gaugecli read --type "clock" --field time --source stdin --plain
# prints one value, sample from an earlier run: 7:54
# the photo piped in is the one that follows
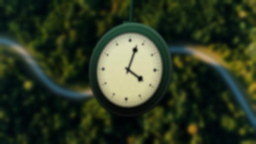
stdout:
4:03
